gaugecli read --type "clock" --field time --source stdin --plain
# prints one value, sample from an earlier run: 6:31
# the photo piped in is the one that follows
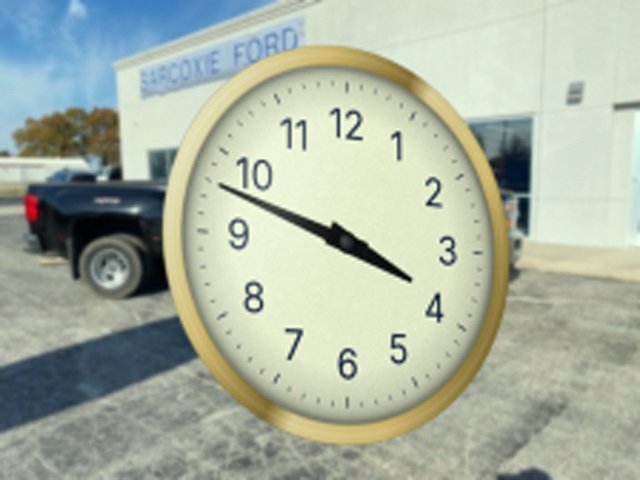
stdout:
3:48
